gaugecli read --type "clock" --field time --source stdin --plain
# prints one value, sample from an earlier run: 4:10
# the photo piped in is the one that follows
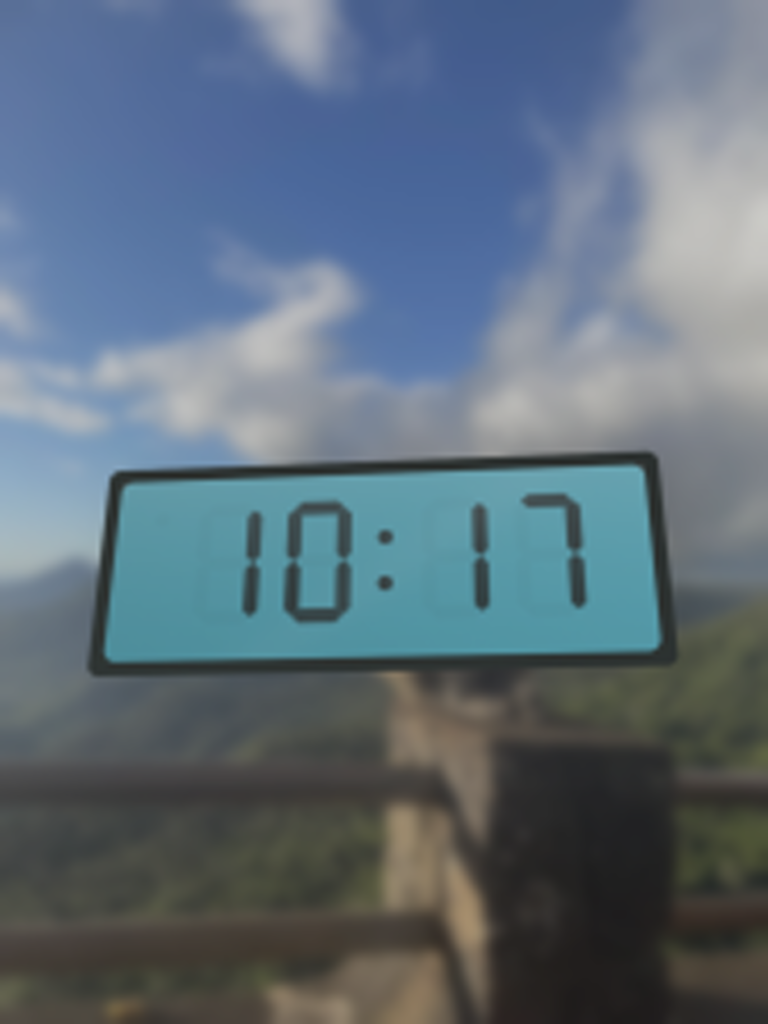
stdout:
10:17
